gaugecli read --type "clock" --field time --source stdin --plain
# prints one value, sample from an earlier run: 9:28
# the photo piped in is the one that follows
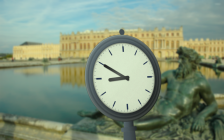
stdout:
8:50
